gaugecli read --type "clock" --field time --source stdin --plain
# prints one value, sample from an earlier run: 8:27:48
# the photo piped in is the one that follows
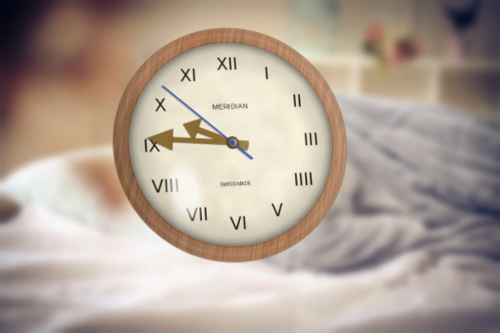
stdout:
9:45:52
